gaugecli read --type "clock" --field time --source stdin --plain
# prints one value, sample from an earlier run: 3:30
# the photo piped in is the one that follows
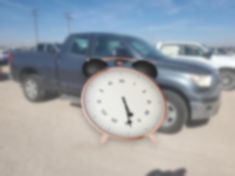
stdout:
5:29
